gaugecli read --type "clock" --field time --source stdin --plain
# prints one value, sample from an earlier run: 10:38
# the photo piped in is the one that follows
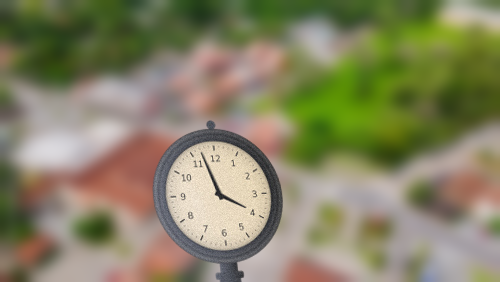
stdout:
3:57
